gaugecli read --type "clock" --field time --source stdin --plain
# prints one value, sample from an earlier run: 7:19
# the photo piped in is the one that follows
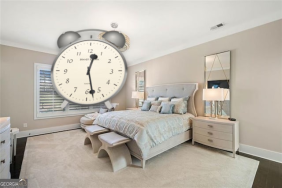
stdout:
12:28
